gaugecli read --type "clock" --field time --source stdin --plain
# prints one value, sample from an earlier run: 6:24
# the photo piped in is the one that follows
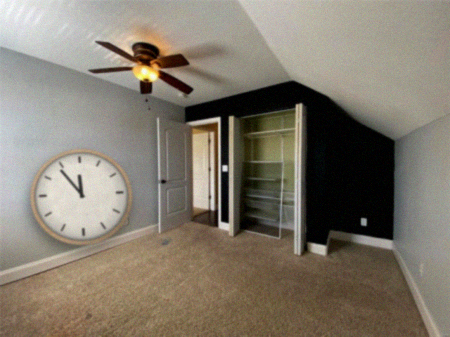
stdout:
11:54
